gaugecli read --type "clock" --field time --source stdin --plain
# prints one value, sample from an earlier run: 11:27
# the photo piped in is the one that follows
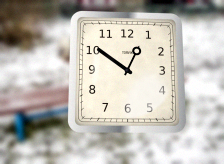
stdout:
12:51
